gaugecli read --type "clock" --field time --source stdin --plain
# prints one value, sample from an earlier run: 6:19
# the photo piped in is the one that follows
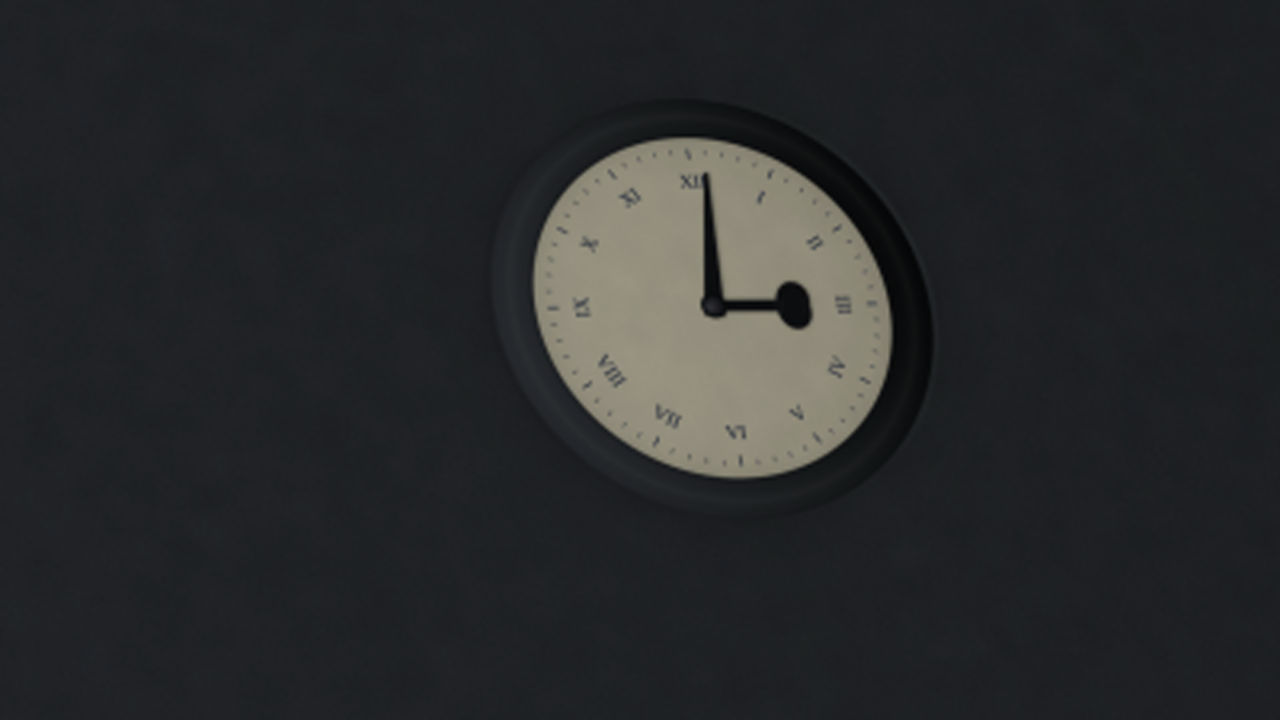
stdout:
3:01
